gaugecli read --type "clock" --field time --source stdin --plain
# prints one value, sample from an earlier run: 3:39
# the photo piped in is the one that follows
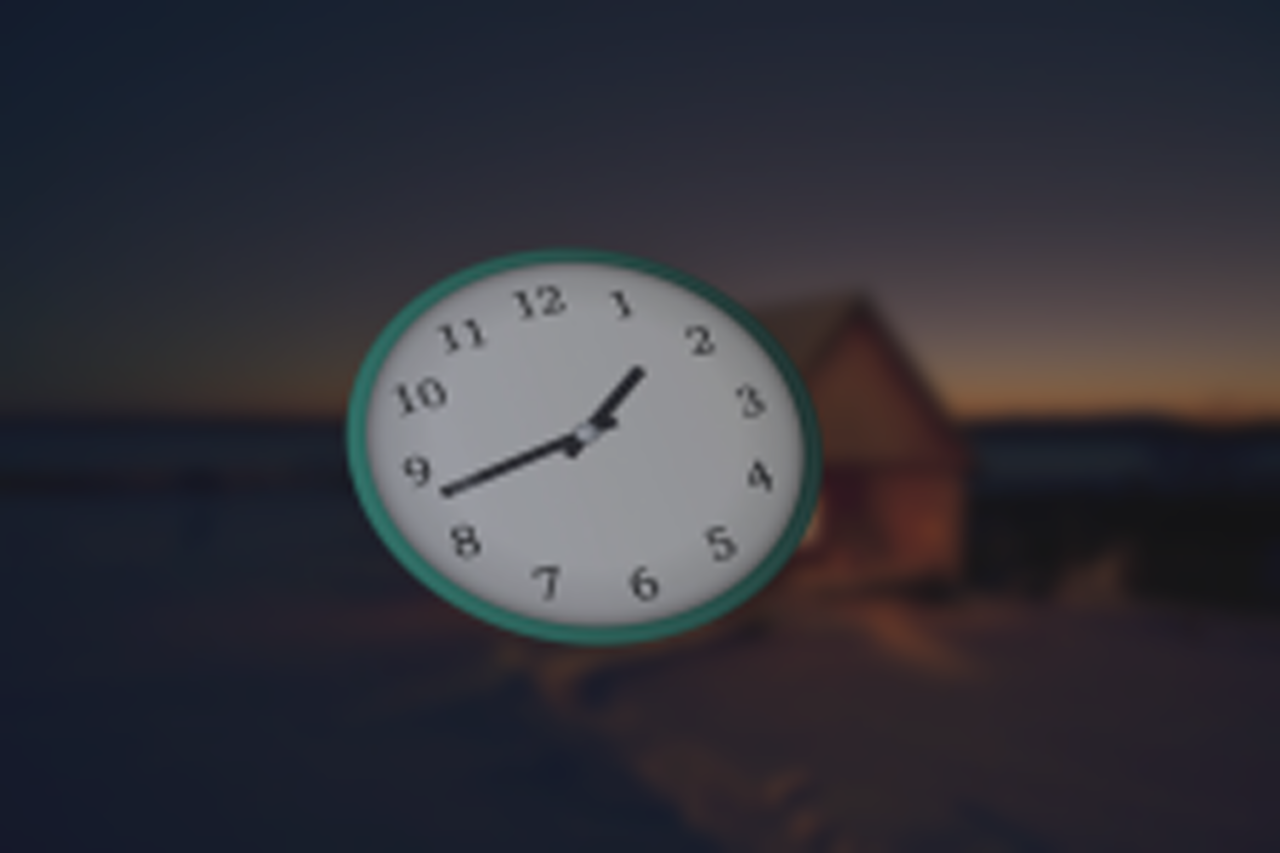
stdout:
1:43
